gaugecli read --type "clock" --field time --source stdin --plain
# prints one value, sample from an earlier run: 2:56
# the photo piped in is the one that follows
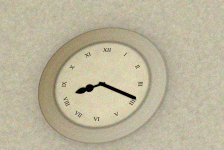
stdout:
8:19
